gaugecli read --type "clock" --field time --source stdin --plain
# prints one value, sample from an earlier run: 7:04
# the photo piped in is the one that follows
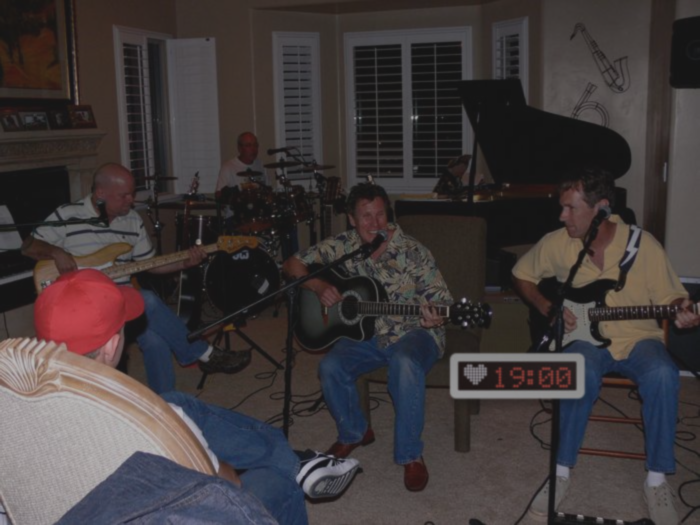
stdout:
19:00
